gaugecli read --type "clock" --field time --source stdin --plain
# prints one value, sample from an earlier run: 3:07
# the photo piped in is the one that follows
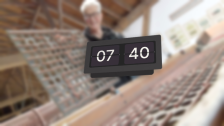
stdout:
7:40
